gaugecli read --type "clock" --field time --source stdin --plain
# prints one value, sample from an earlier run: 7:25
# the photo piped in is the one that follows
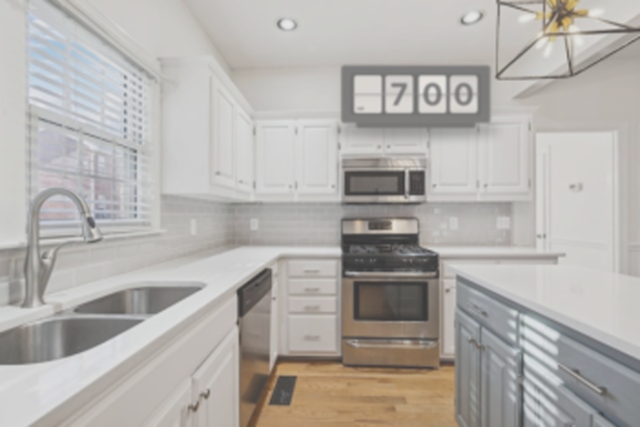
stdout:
7:00
